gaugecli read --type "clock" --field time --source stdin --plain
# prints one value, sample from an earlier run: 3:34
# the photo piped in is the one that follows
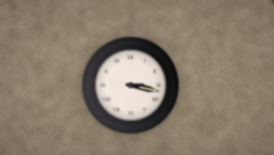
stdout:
3:17
